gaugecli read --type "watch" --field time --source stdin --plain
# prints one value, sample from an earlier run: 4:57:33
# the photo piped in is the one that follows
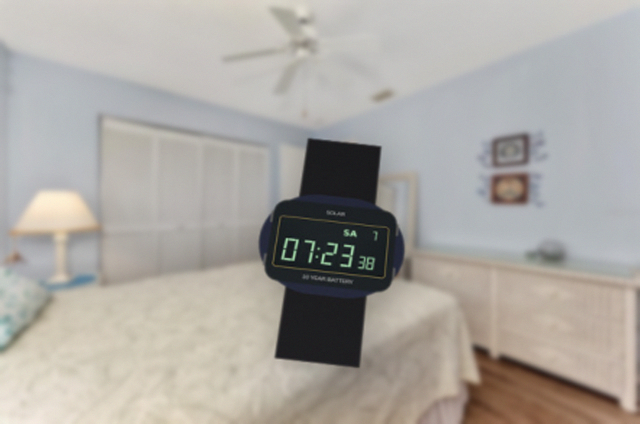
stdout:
7:23:38
